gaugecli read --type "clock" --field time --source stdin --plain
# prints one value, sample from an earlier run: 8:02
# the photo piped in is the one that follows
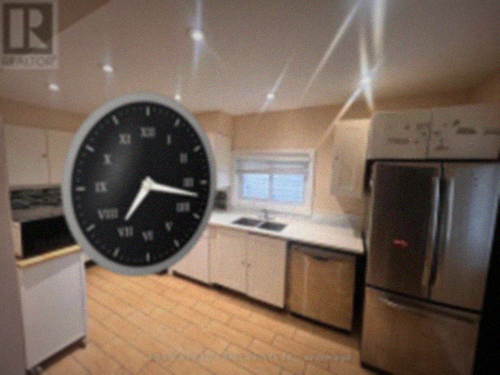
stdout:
7:17
